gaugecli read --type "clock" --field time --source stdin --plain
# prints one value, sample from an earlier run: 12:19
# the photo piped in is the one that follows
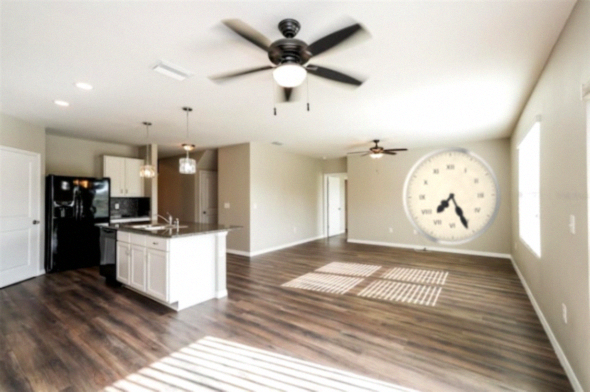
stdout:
7:26
